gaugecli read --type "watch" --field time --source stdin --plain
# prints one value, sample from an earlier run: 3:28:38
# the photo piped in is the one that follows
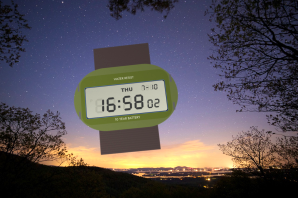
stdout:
16:58:02
